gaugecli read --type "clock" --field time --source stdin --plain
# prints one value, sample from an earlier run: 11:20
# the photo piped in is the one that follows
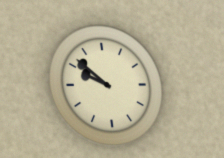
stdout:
9:52
